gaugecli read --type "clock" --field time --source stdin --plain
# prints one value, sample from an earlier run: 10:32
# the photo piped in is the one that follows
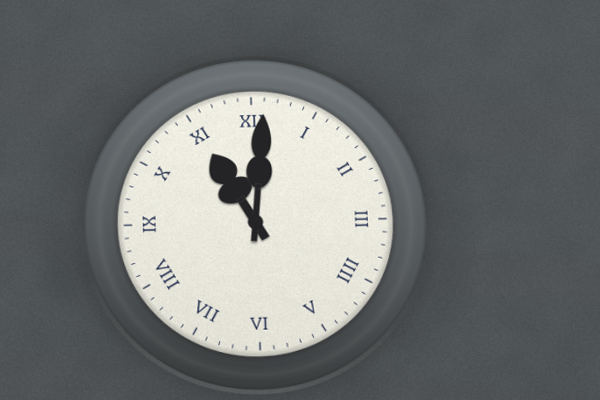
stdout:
11:01
